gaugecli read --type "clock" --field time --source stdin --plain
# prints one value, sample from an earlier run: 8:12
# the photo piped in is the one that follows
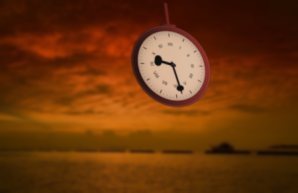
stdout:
9:28
